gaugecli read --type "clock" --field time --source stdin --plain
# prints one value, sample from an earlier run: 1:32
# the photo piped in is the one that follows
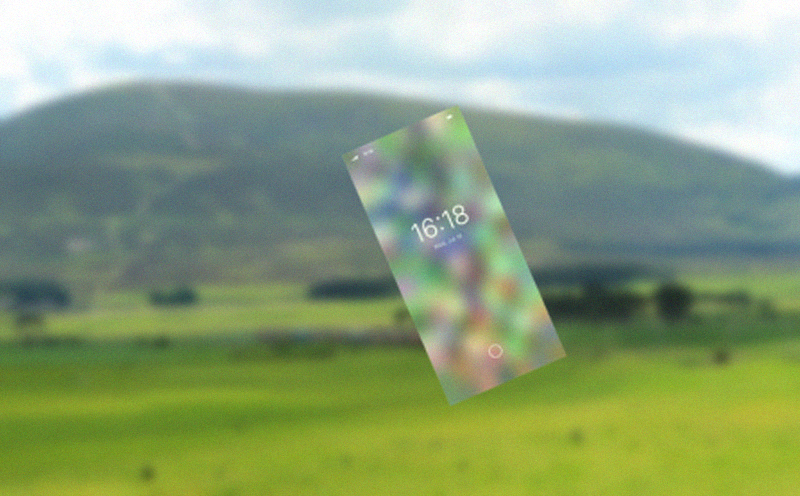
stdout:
16:18
